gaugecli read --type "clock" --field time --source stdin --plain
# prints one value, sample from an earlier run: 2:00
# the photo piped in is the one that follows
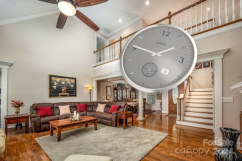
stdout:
1:46
